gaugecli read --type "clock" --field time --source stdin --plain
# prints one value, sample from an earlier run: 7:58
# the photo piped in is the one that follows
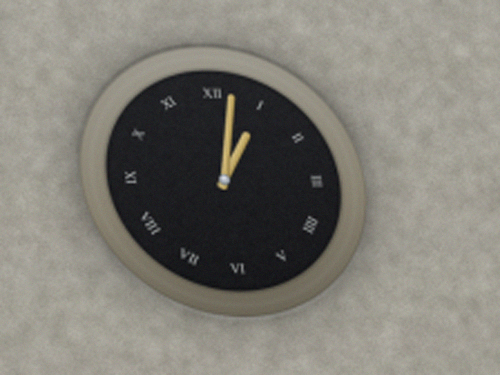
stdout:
1:02
